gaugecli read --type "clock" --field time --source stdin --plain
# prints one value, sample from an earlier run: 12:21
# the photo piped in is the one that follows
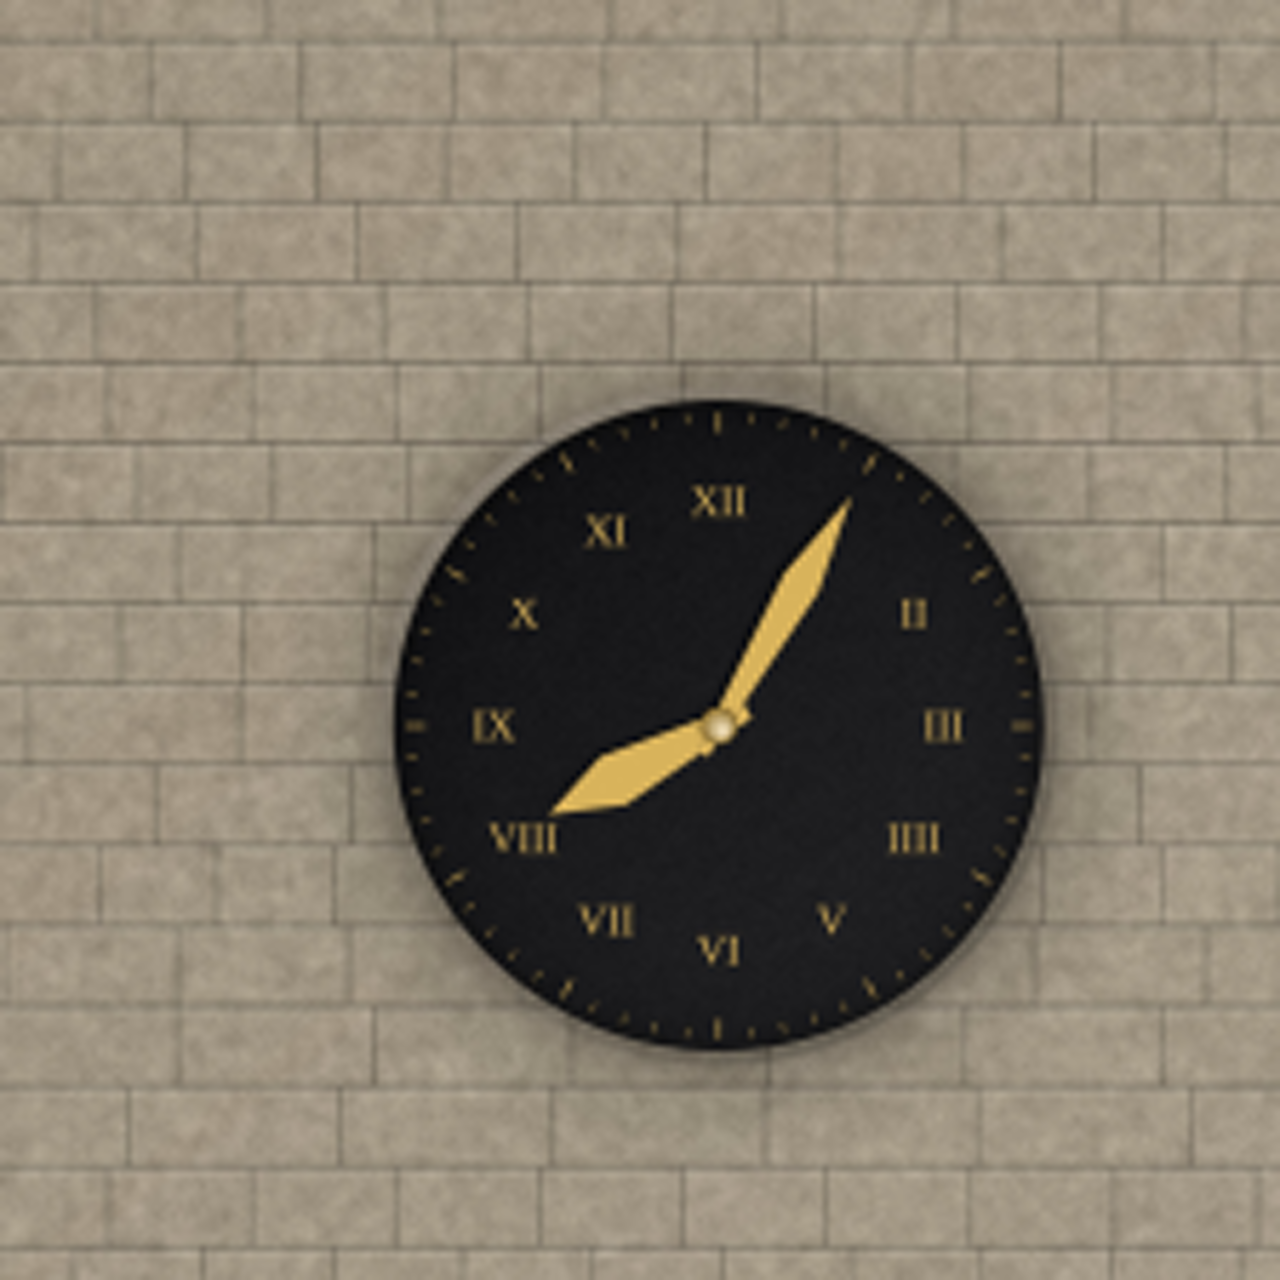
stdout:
8:05
